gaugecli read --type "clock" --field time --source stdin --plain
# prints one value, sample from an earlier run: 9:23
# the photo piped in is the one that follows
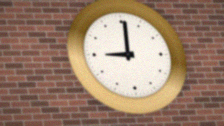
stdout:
9:01
